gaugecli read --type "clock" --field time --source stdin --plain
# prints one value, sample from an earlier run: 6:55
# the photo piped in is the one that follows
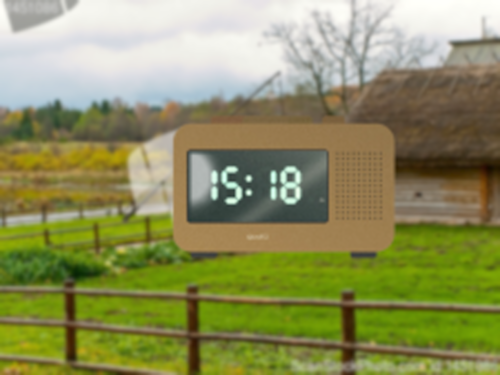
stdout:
15:18
